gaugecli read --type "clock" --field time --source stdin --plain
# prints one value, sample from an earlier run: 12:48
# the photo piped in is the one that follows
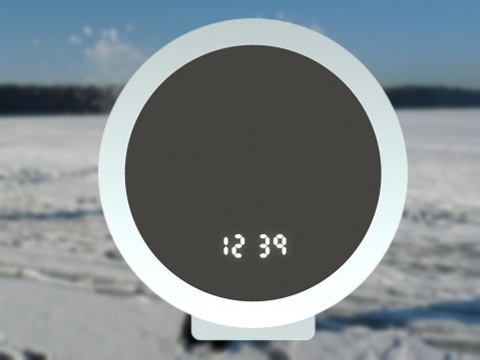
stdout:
12:39
